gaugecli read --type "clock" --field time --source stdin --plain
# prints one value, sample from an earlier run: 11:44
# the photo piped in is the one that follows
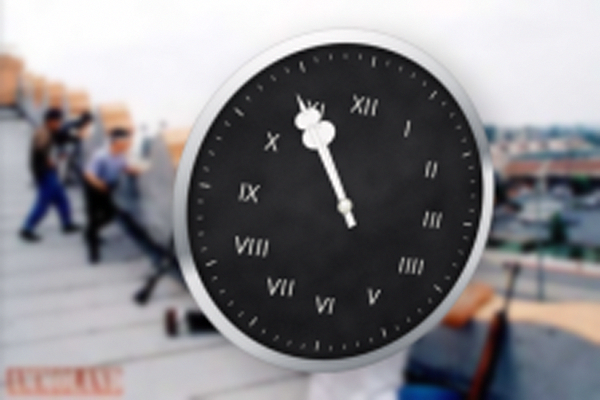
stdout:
10:54
